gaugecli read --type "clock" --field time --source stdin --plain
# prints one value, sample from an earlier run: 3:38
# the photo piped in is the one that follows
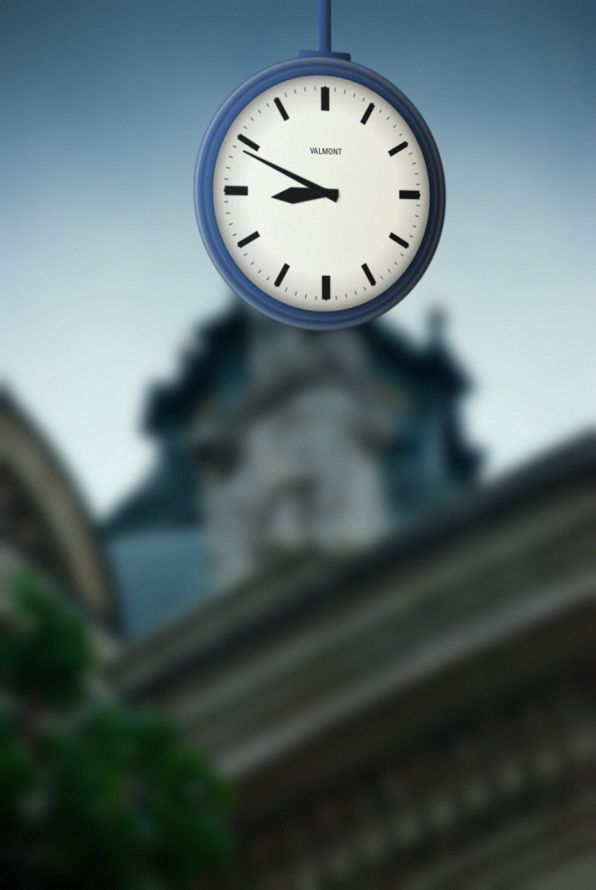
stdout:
8:49
